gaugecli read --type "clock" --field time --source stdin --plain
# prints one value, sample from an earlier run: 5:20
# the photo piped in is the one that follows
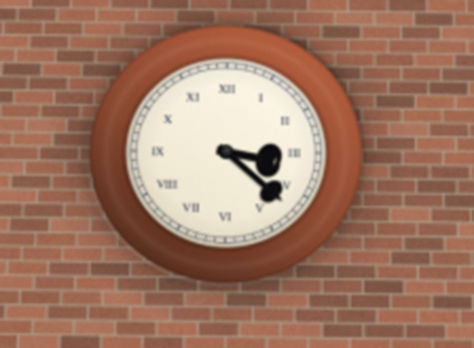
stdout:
3:22
